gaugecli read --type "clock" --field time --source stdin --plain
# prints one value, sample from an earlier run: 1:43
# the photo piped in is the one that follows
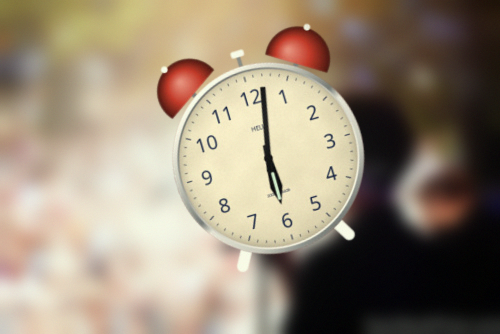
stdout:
6:02
